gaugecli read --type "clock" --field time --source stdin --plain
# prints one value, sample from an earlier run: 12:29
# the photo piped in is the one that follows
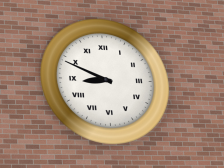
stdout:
8:49
